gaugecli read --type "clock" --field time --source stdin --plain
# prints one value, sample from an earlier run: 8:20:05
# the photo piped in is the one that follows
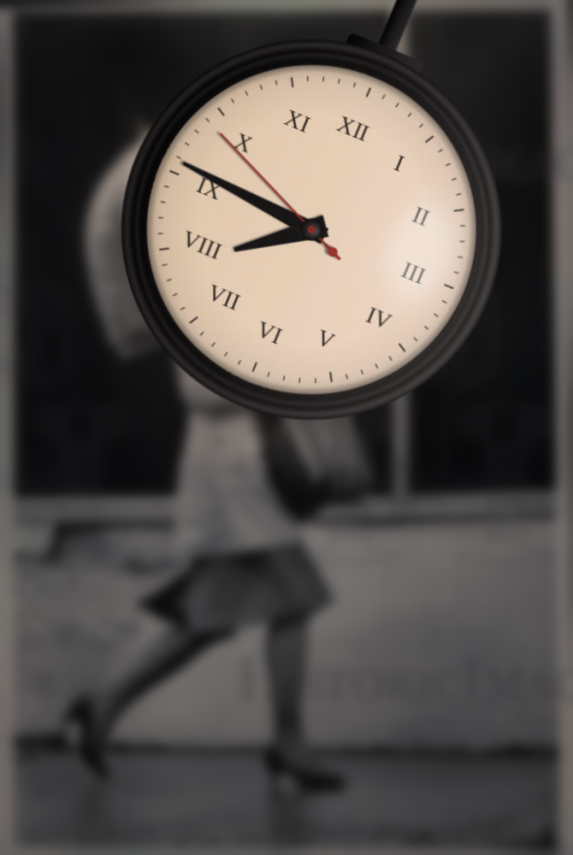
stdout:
7:45:49
